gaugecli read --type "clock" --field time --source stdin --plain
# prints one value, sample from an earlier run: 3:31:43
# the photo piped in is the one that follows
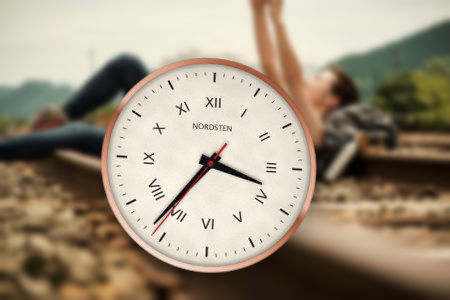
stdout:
3:36:36
